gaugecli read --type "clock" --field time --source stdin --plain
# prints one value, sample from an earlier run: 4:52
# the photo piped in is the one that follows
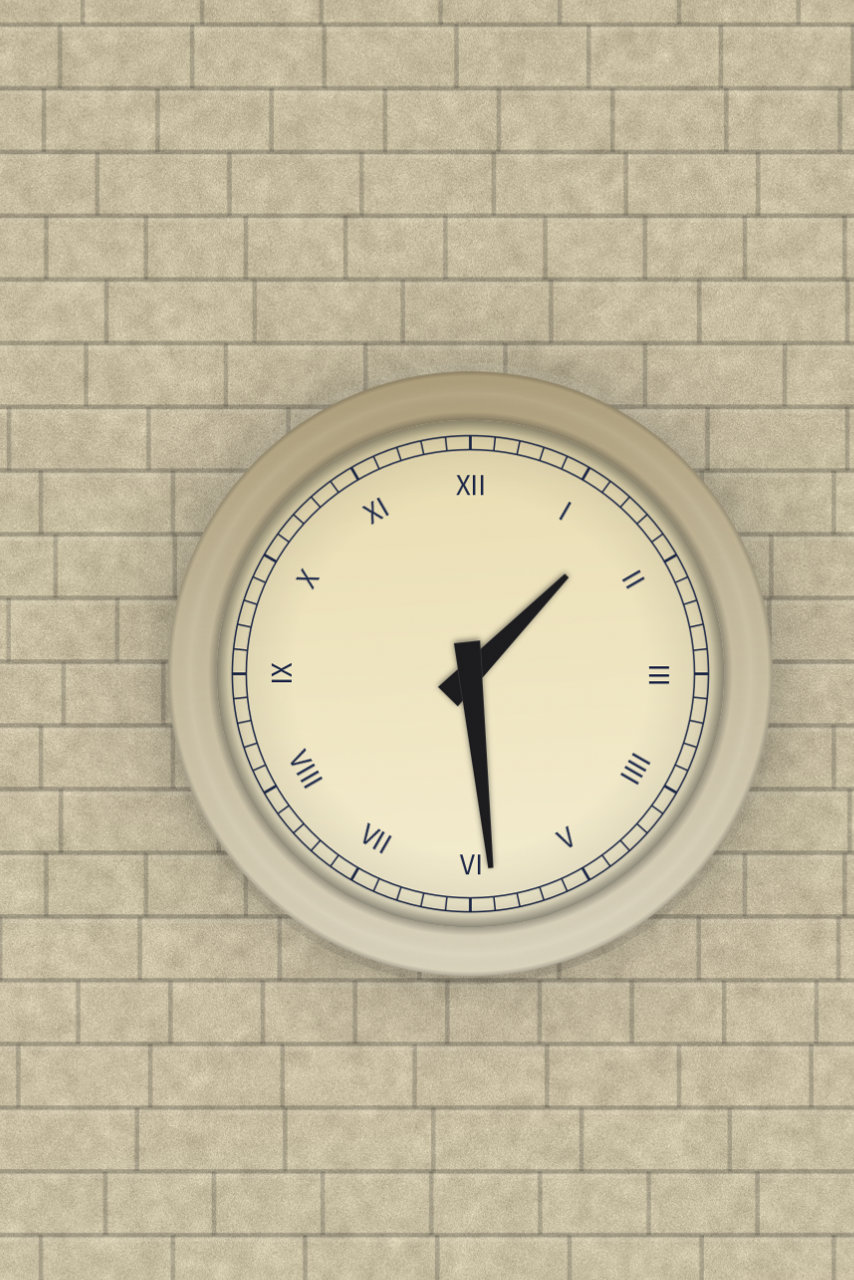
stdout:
1:29
